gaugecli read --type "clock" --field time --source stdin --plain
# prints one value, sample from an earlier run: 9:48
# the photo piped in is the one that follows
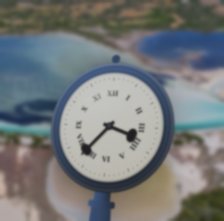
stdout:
3:37
